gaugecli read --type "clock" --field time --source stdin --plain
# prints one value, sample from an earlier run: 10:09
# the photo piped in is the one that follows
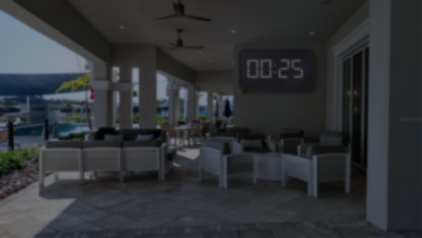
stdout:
0:25
